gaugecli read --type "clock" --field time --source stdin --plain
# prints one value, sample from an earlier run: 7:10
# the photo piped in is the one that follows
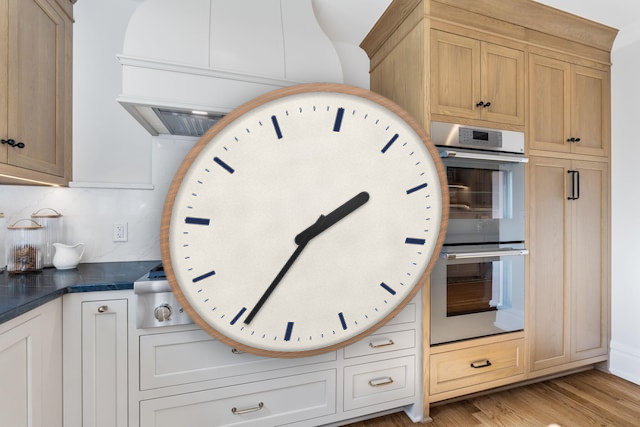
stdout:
1:34
